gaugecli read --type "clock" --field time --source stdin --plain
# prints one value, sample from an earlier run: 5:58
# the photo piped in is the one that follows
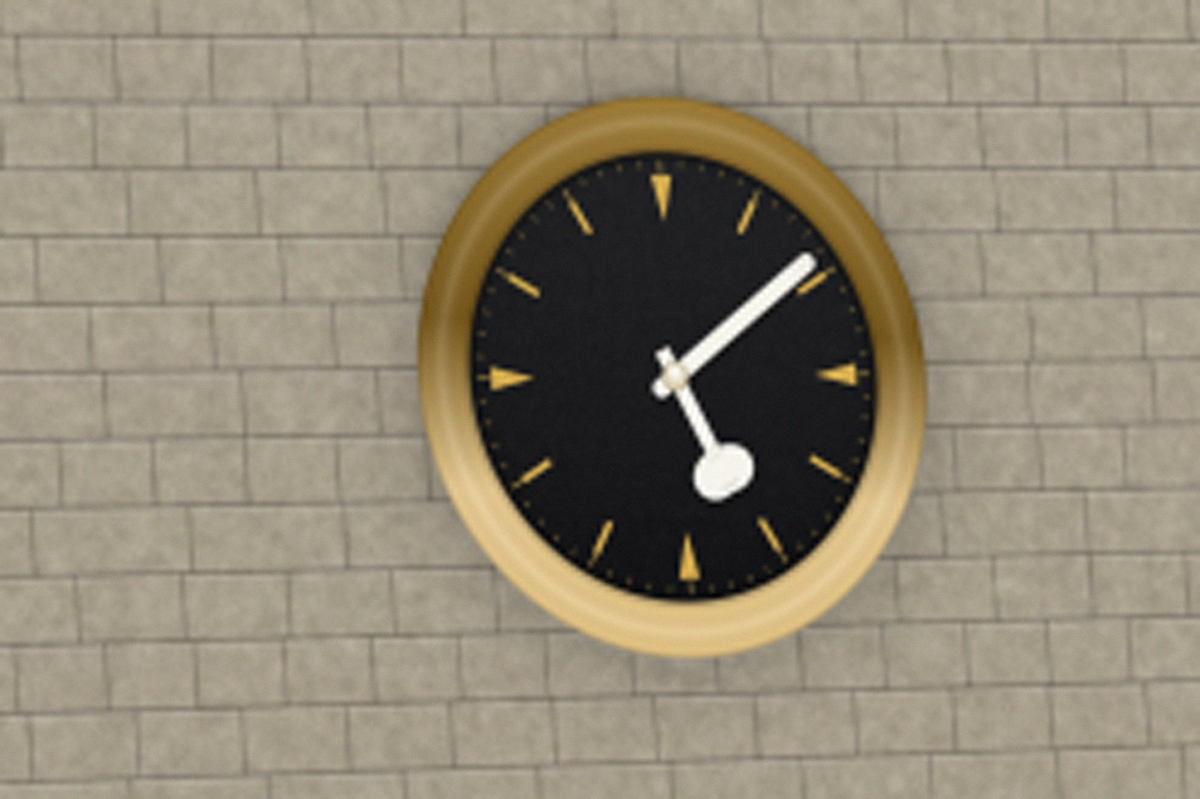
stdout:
5:09
